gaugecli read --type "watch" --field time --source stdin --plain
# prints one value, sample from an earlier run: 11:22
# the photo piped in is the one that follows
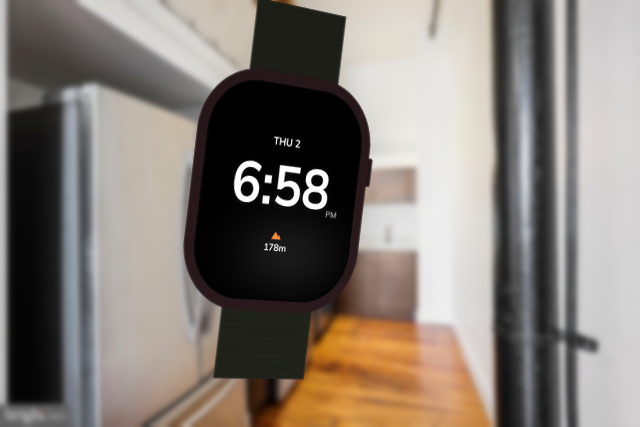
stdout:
6:58
